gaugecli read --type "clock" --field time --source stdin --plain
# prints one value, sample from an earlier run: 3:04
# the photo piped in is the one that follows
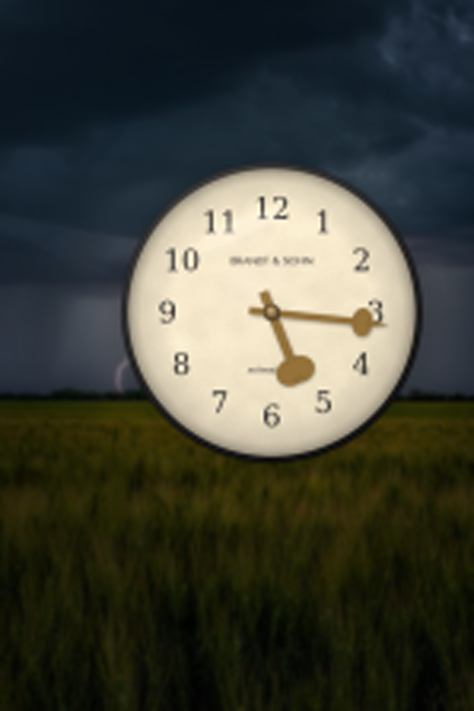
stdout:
5:16
